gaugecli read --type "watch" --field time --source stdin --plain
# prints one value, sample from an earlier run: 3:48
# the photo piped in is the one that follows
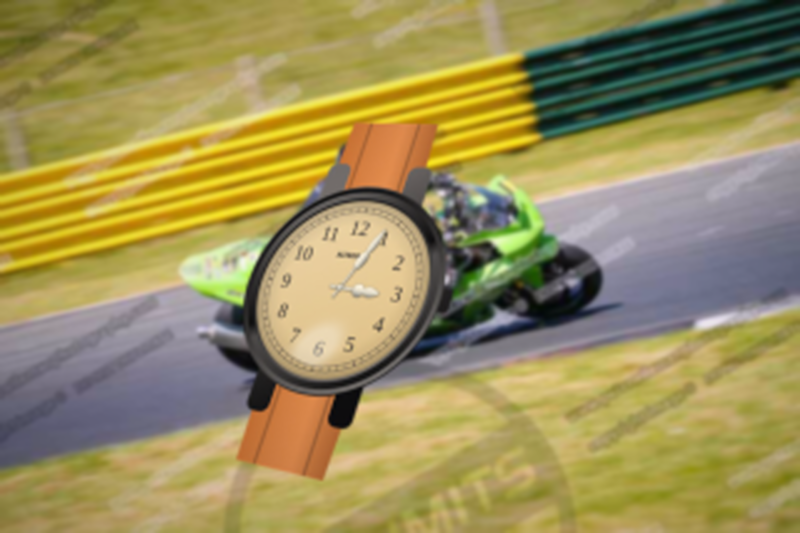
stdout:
3:04
